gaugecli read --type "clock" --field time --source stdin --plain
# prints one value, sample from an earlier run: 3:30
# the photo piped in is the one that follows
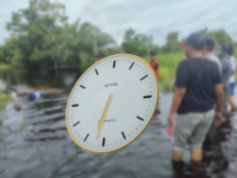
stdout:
6:32
